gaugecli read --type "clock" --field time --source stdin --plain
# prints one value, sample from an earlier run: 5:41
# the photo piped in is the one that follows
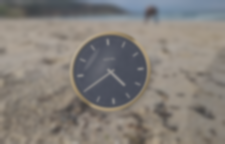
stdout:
4:40
